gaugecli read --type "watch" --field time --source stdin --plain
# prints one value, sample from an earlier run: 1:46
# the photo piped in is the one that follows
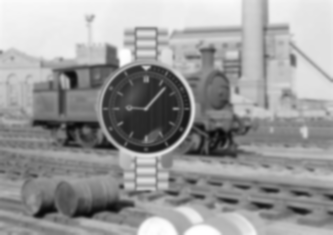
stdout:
9:07
